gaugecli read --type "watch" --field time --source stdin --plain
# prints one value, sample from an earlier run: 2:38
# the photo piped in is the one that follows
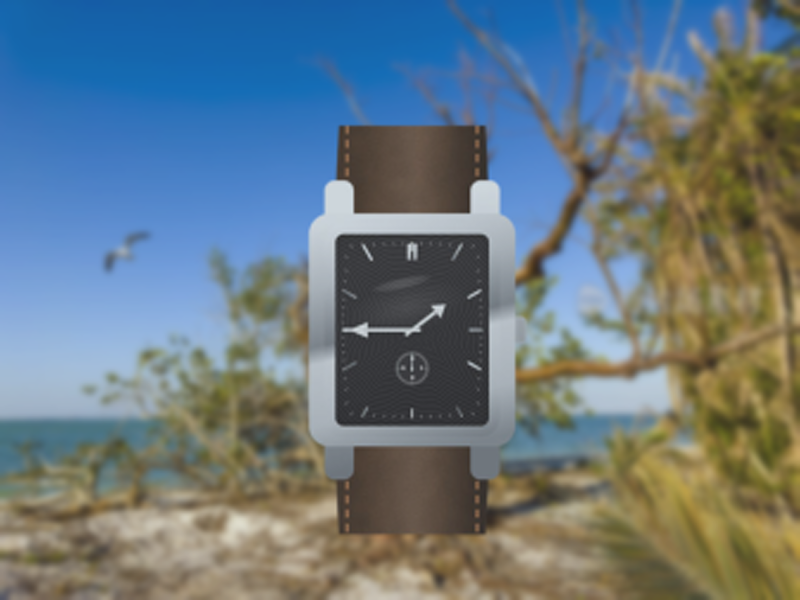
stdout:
1:45
